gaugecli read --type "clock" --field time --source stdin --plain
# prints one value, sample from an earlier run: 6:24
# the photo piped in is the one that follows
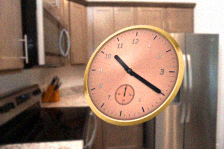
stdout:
10:20
